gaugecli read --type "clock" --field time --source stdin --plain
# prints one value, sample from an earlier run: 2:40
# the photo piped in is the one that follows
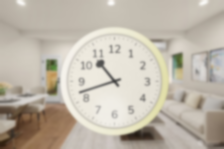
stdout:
10:42
